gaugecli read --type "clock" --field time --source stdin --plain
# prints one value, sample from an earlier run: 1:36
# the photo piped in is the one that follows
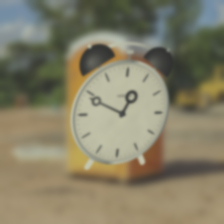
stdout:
12:49
